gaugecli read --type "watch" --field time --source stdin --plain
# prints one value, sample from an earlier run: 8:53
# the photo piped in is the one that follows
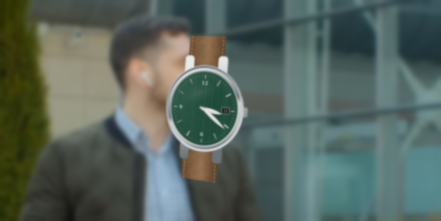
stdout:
3:21
